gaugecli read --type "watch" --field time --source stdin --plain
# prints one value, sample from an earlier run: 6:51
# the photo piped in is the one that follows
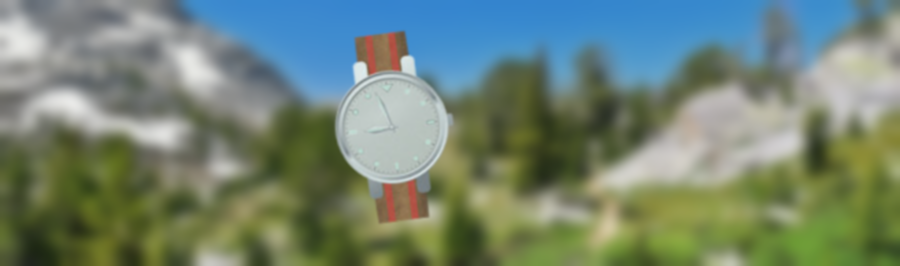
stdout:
8:57
